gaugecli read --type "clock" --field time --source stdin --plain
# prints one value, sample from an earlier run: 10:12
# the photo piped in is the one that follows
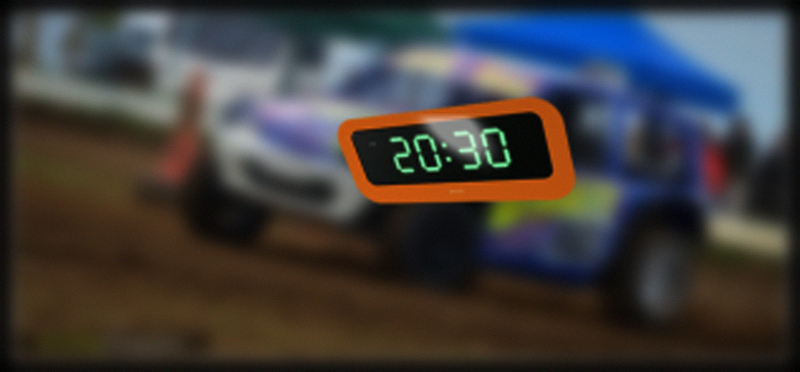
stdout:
20:30
